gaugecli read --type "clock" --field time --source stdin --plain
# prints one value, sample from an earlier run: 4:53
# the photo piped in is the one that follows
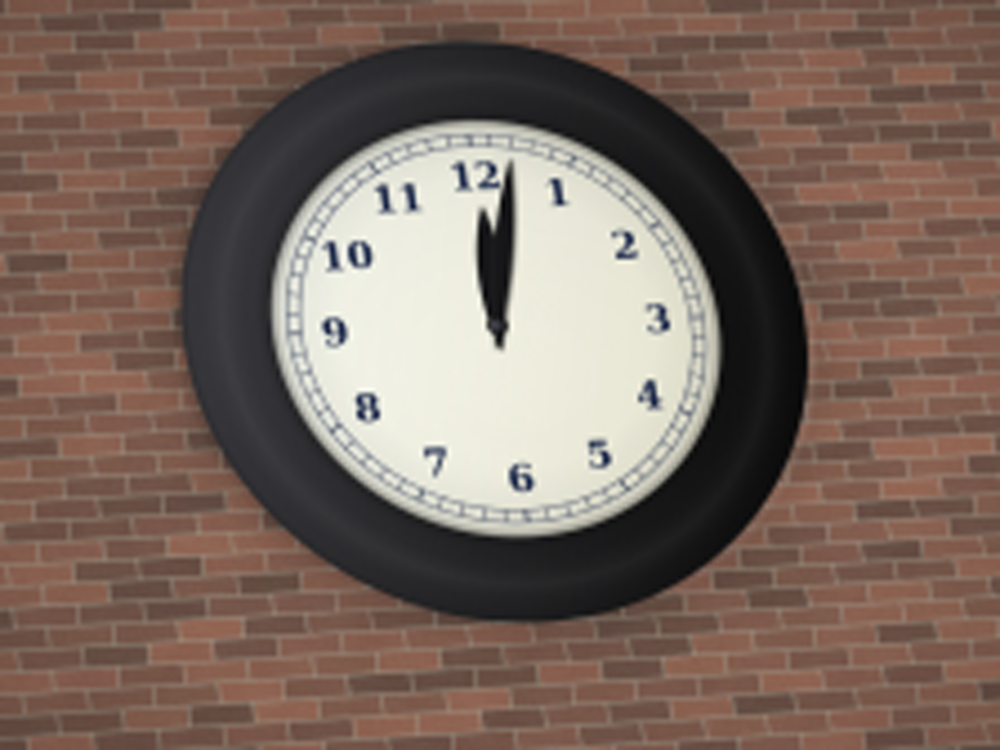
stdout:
12:02
